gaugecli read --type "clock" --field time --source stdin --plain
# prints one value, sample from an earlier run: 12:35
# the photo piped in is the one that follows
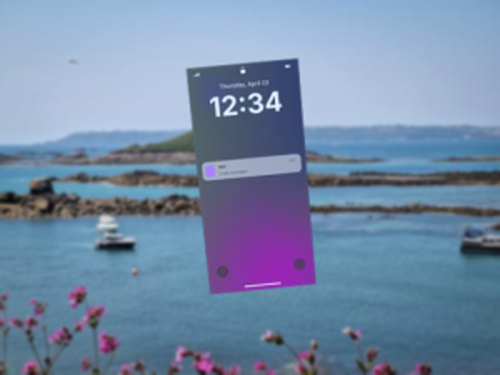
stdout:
12:34
